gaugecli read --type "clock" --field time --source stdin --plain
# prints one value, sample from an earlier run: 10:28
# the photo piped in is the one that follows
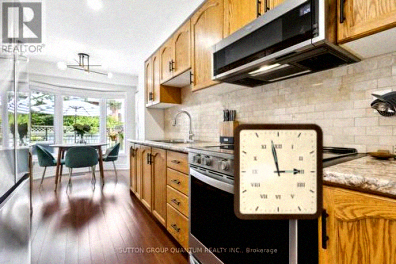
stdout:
2:58
